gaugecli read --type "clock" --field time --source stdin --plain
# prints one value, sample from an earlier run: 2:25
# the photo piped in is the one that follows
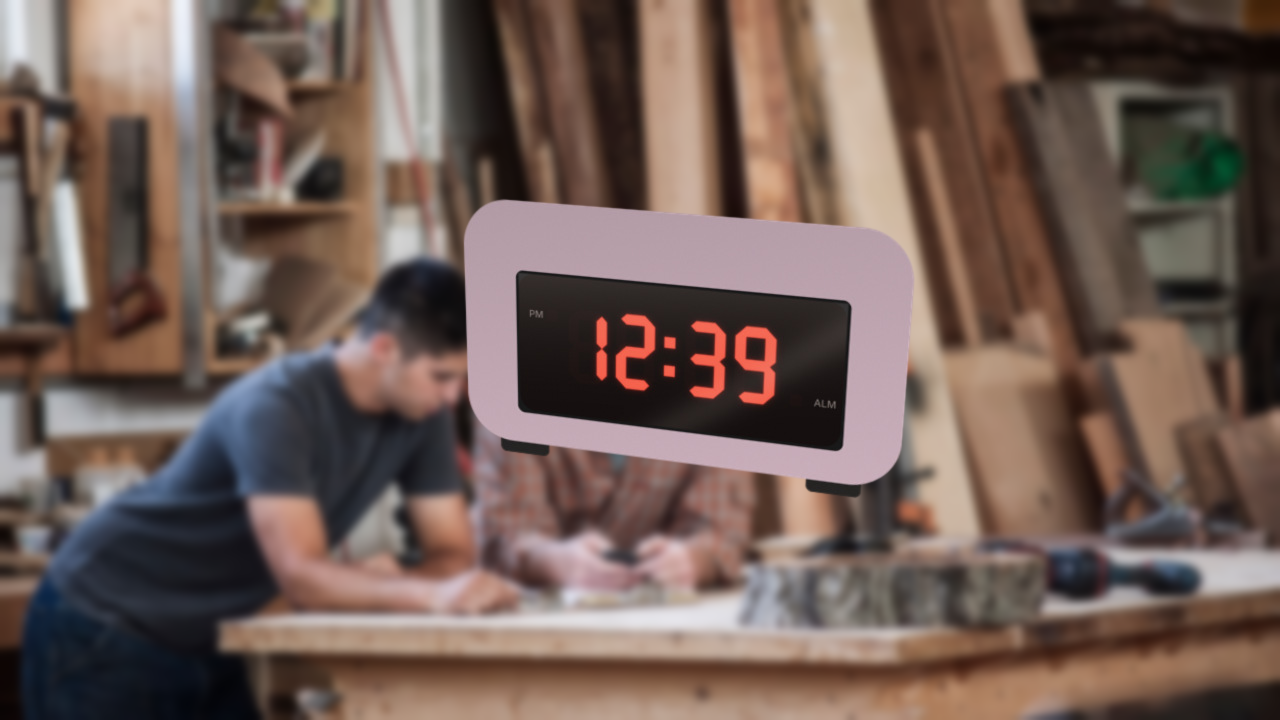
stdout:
12:39
